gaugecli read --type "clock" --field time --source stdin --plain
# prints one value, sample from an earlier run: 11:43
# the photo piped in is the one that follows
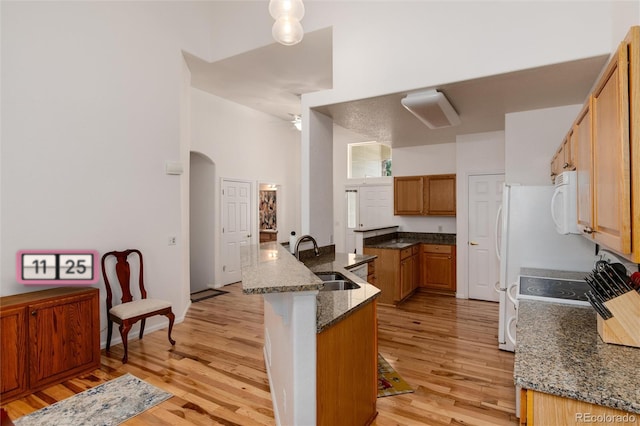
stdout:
11:25
